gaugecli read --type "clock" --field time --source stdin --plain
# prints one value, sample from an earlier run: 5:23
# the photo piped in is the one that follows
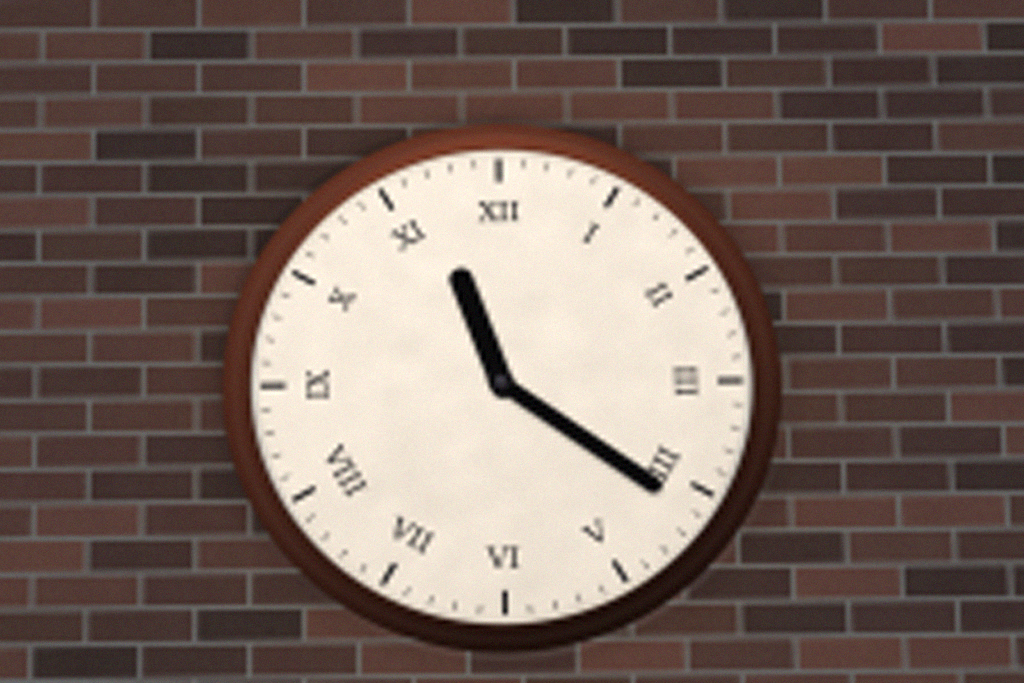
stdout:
11:21
